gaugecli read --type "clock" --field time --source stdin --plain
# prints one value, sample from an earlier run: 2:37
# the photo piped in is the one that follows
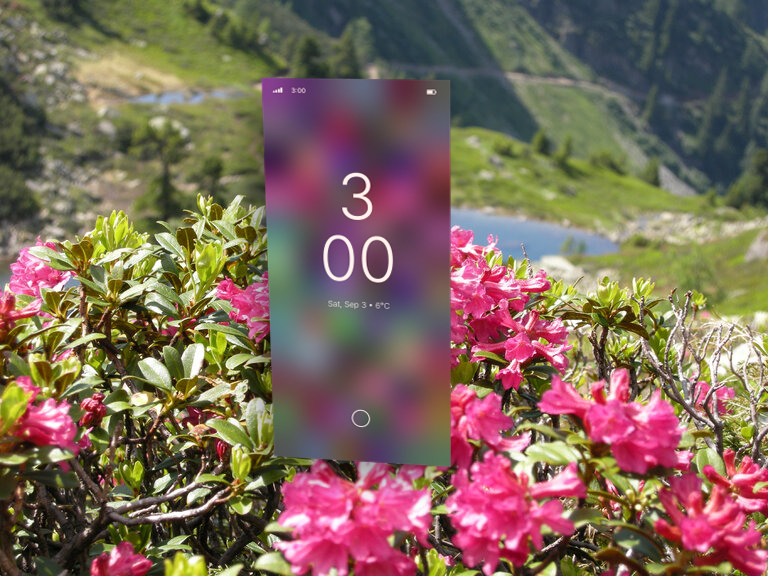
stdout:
3:00
